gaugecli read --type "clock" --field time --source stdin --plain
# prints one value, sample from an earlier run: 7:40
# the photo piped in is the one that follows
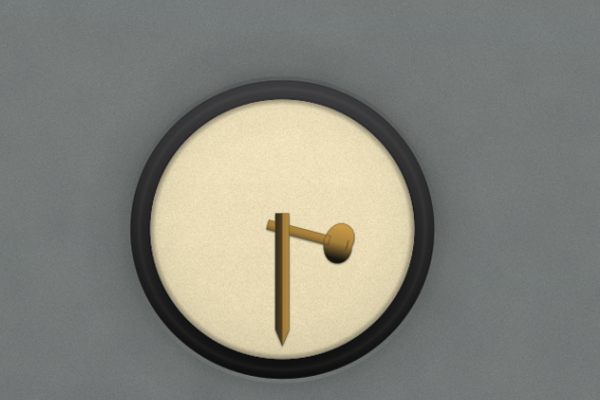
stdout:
3:30
